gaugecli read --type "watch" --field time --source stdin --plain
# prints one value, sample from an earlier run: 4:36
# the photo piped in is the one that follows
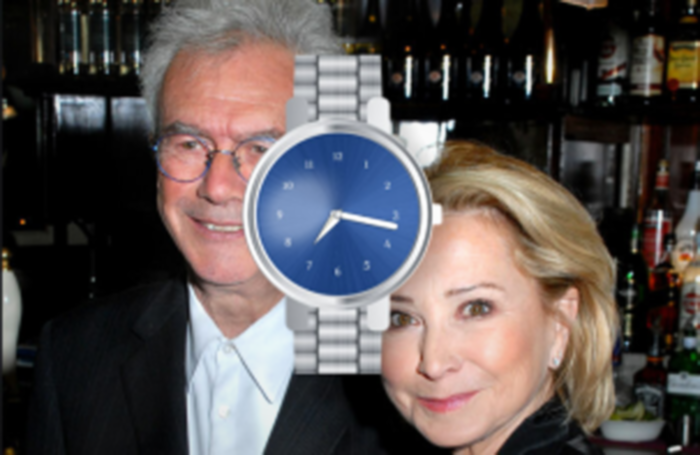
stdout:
7:17
